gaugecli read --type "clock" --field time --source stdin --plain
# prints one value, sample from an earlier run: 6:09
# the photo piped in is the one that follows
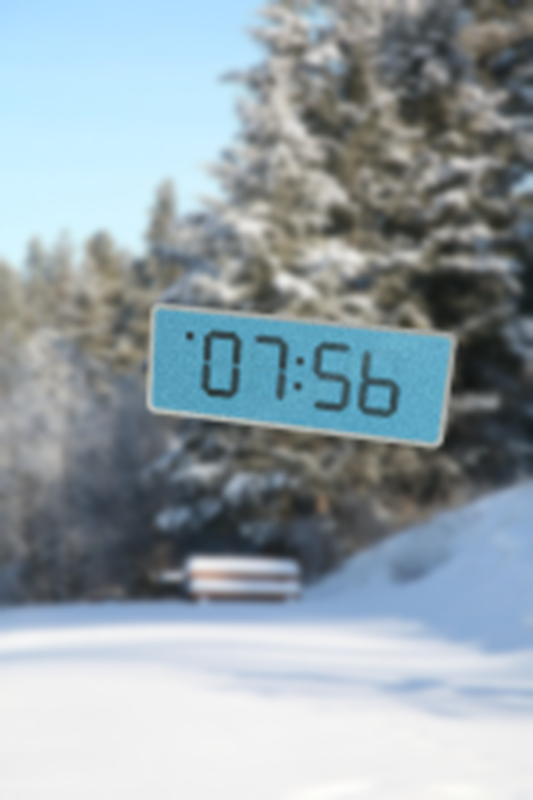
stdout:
7:56
